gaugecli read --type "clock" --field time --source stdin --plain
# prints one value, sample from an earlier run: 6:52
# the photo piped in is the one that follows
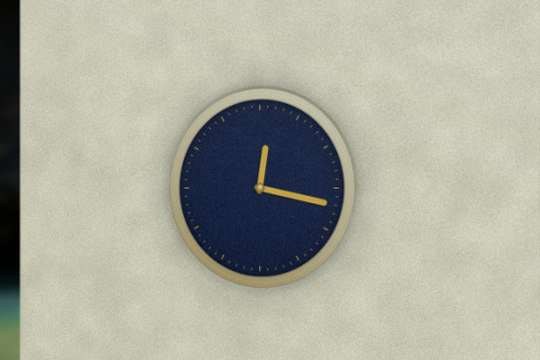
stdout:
12:17
